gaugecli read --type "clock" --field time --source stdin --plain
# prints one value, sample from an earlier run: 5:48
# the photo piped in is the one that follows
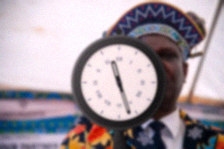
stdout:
11:27
